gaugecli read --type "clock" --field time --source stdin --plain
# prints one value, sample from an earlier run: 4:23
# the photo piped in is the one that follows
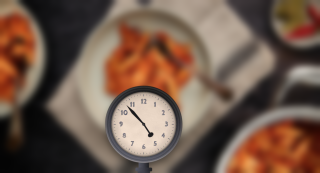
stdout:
4:53
